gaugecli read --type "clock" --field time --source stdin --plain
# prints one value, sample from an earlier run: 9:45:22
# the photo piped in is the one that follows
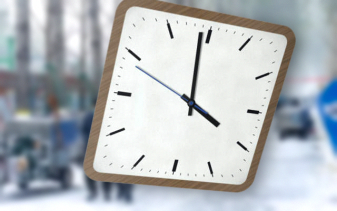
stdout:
3:58:49
